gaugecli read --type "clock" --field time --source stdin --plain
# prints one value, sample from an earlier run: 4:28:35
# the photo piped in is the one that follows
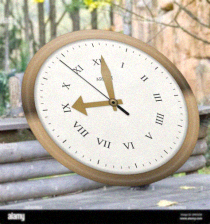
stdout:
9:00:54
